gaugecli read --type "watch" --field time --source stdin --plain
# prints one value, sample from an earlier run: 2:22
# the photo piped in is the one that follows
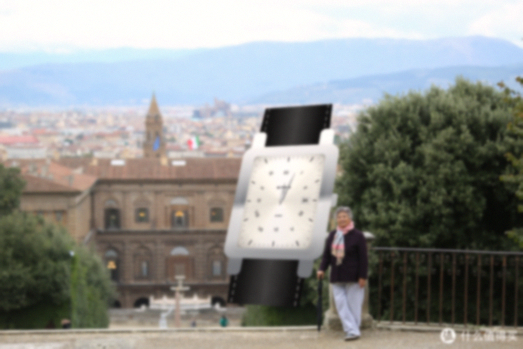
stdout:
12:03
